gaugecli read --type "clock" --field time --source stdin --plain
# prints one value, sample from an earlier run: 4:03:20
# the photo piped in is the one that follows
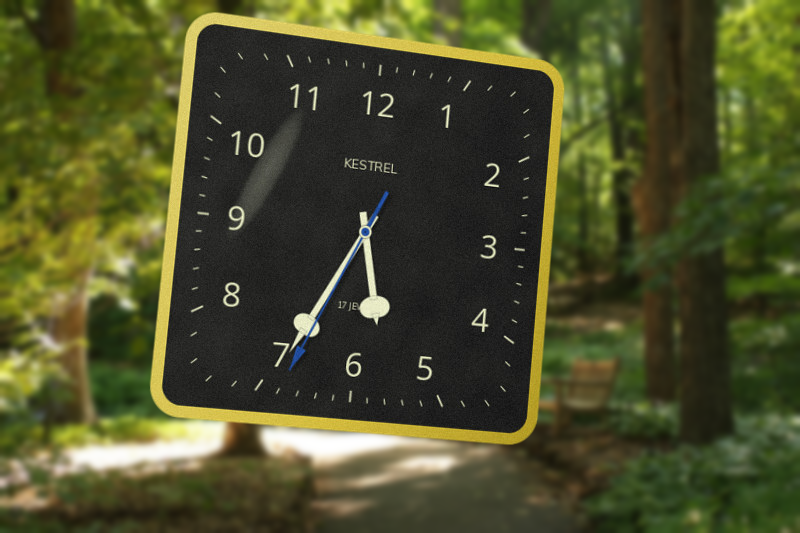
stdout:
5:34:34
